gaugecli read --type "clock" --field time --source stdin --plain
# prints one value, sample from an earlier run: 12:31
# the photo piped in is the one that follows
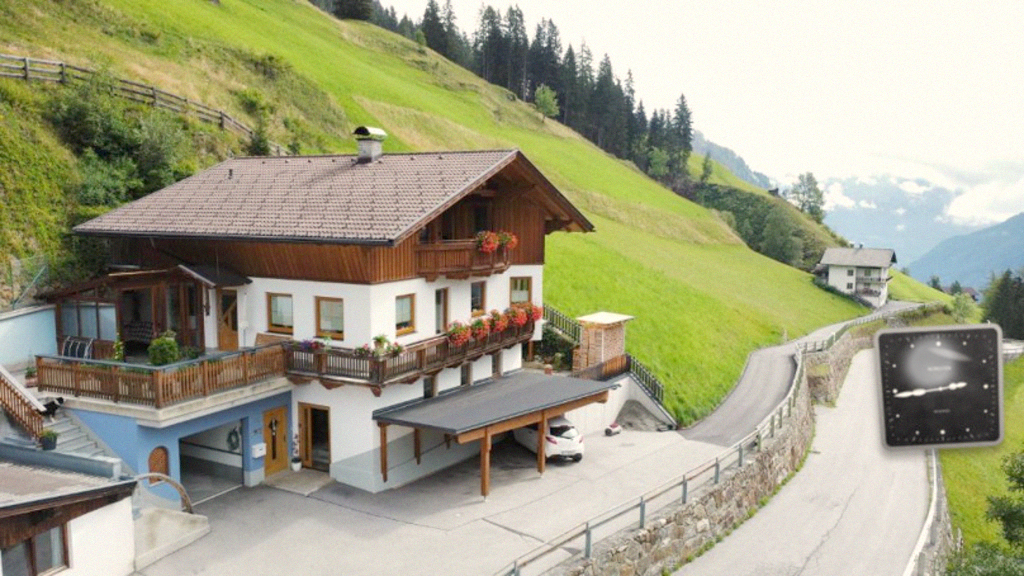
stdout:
2:44
